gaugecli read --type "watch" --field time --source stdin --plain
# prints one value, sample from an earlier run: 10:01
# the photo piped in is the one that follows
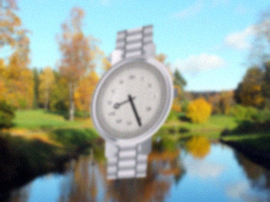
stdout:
8:26
